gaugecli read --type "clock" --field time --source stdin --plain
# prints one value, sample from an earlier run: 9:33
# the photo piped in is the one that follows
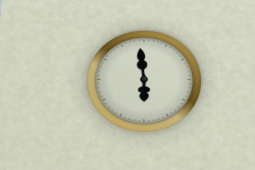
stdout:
5:59
